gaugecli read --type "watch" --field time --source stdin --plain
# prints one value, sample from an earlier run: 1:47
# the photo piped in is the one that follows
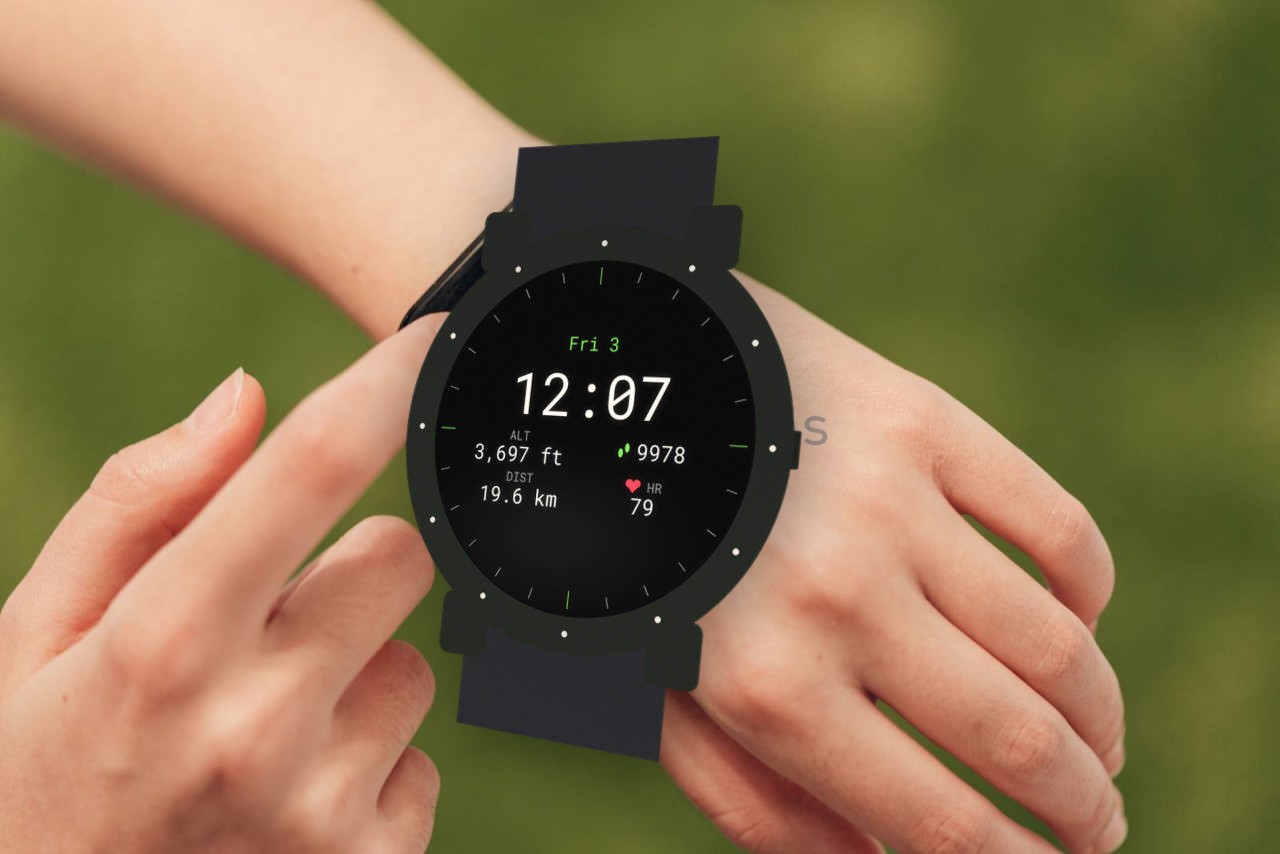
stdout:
12:07
